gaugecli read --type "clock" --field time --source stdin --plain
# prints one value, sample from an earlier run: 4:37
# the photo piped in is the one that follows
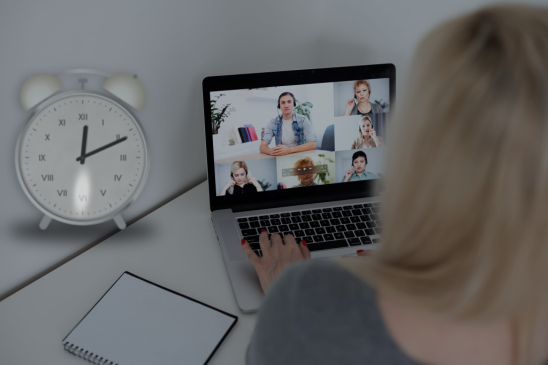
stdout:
12:11
